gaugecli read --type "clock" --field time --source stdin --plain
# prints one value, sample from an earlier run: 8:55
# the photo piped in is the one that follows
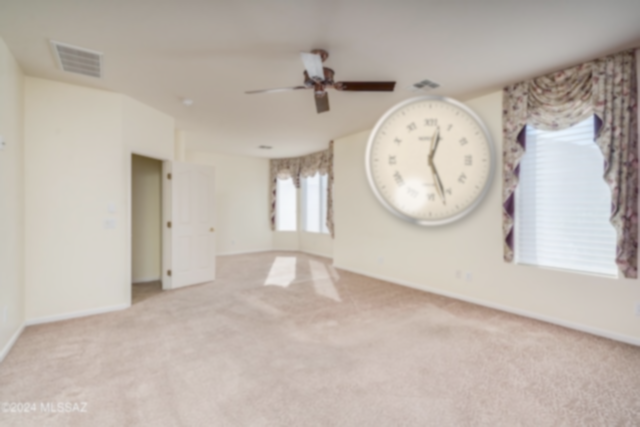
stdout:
12:27
